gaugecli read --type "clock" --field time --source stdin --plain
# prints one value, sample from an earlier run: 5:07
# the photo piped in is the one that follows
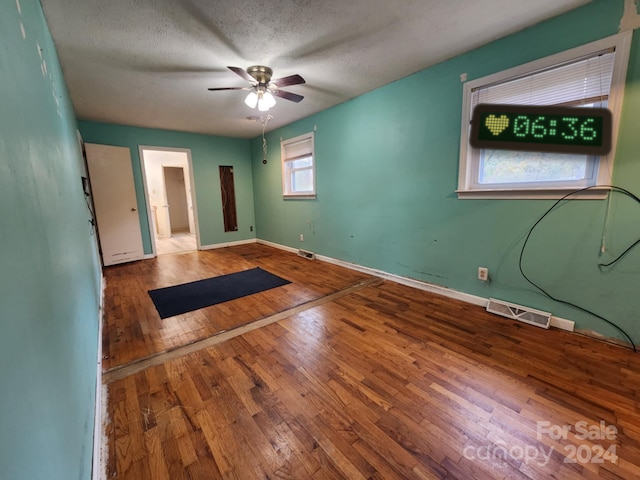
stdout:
6:36
